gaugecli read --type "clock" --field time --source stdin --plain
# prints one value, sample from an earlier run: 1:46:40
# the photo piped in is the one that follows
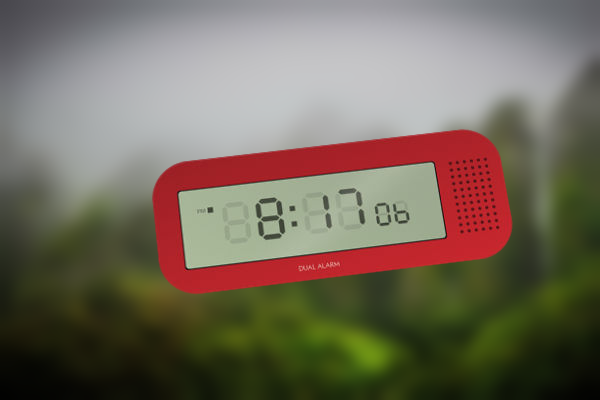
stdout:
8:17:06
